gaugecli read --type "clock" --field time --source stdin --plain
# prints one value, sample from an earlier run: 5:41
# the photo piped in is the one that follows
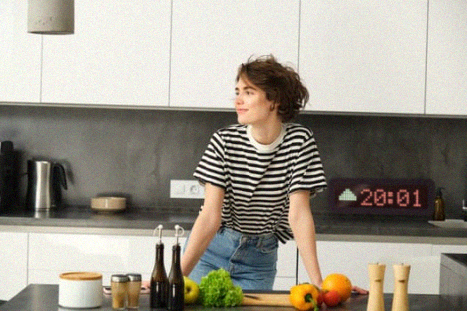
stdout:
20:01
